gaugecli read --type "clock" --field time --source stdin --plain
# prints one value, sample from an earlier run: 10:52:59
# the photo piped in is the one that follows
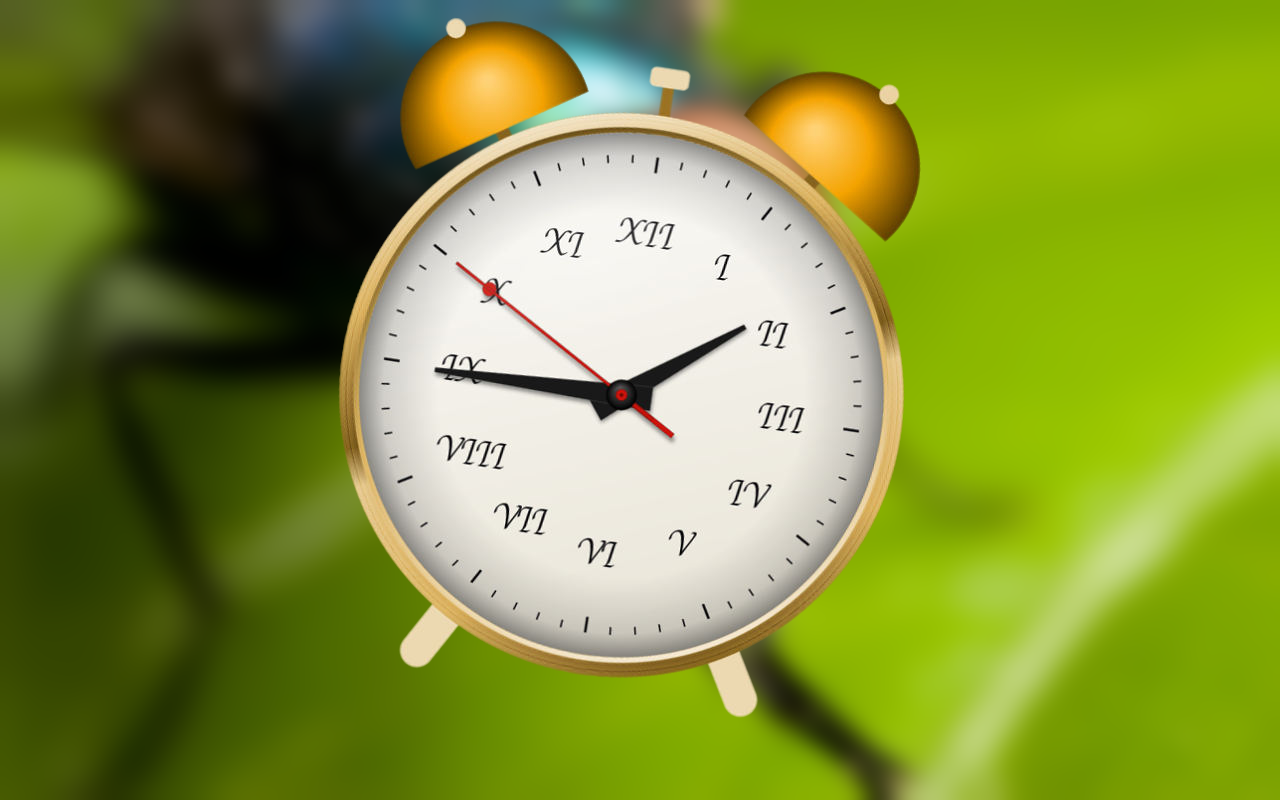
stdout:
1:44:50
